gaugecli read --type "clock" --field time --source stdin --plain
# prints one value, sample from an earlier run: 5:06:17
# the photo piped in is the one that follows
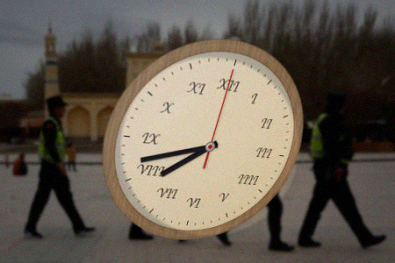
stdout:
7:42:00
